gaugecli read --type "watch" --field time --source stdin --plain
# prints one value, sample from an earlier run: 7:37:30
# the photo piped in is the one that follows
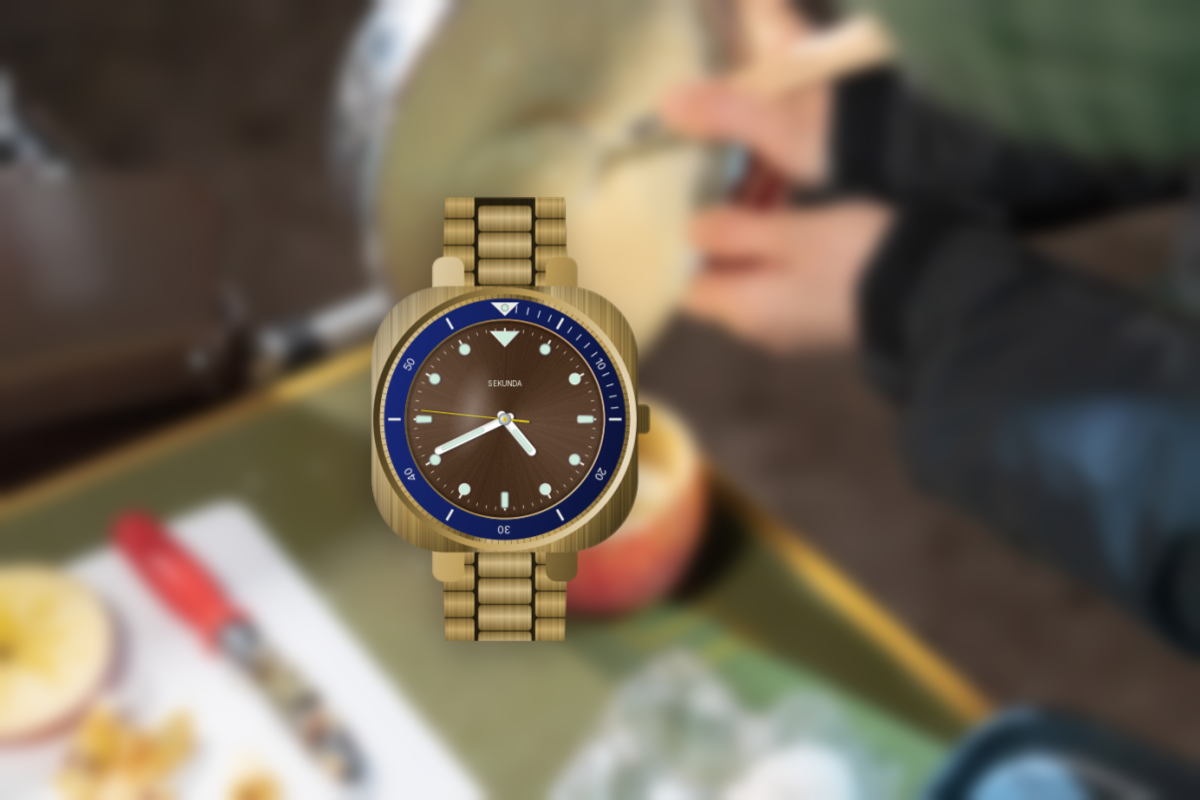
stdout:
4:40:46
